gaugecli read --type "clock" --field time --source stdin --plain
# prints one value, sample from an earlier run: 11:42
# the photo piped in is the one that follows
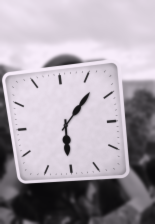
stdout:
6:07
